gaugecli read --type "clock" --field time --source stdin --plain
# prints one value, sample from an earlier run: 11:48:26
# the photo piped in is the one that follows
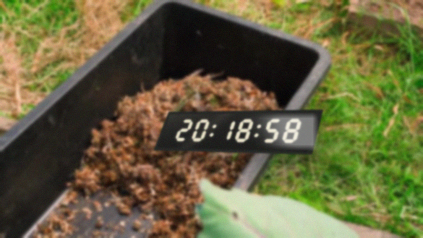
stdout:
20:18:58
